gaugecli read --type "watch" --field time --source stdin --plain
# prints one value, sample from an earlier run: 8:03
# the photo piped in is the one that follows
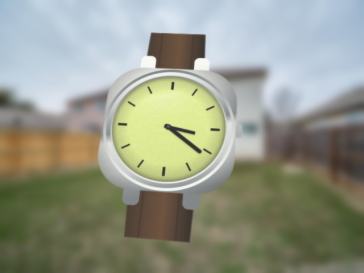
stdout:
3:21
